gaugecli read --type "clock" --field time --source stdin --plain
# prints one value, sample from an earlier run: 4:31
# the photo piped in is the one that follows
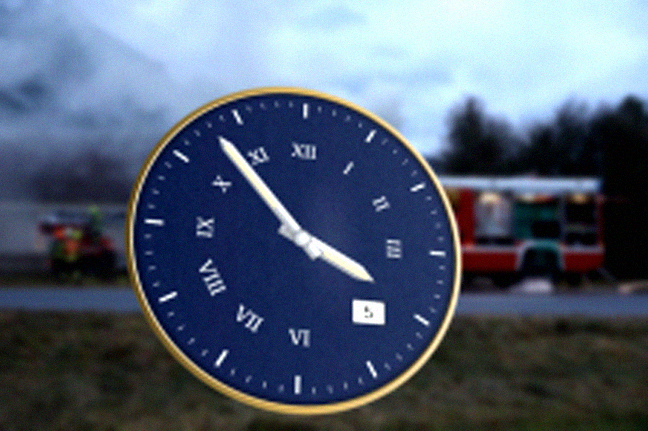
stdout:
3:53
